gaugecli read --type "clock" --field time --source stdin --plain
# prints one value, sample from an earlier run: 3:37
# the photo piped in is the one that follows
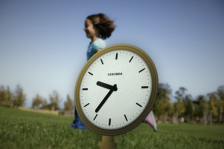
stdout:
9:36
